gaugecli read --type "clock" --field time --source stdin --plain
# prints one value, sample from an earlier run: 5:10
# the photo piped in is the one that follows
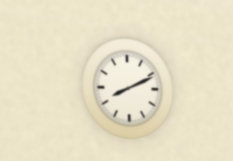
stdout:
8:11
